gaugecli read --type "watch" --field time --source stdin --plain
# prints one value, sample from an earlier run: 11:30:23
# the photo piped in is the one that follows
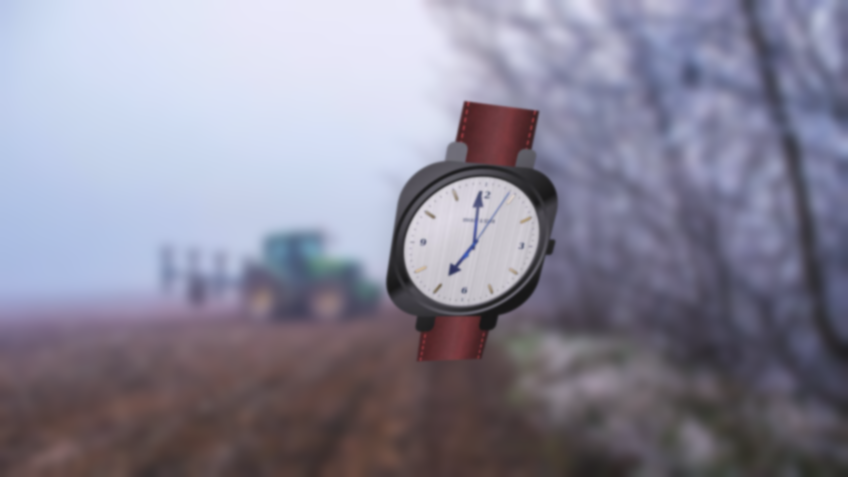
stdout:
6:59:04
